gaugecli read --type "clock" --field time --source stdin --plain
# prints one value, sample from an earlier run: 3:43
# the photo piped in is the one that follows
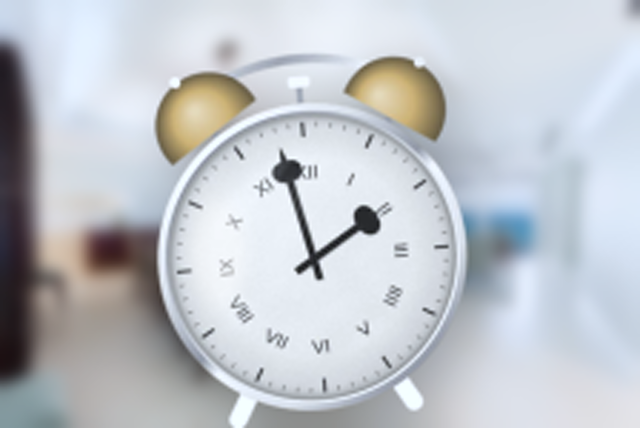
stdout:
1:58
